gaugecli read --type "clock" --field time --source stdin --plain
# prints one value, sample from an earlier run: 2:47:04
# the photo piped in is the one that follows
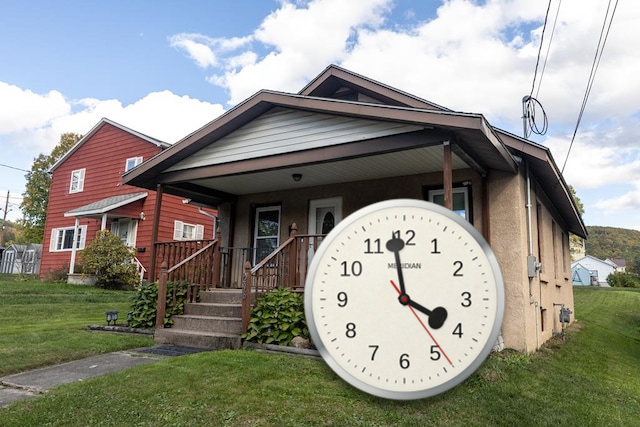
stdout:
3:58:24
